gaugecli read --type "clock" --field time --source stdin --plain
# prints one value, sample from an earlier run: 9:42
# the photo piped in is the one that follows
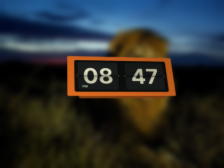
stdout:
8:47
